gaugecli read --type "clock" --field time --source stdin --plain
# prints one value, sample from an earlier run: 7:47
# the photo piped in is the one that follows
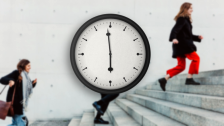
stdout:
5:59
